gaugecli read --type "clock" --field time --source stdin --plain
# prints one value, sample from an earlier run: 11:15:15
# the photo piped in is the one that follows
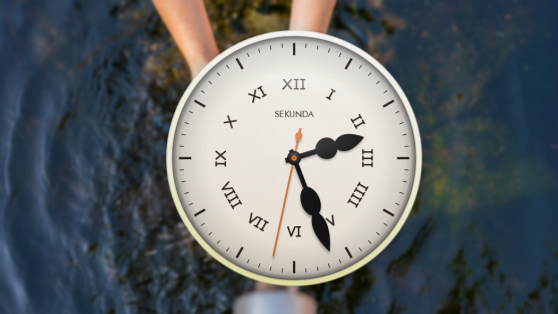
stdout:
2:26:32
